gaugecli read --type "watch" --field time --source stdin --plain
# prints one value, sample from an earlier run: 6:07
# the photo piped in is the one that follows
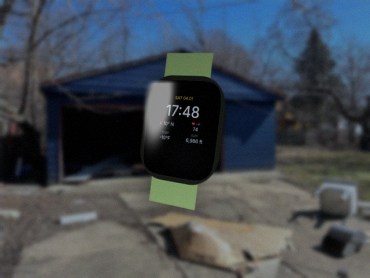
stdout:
17:48
